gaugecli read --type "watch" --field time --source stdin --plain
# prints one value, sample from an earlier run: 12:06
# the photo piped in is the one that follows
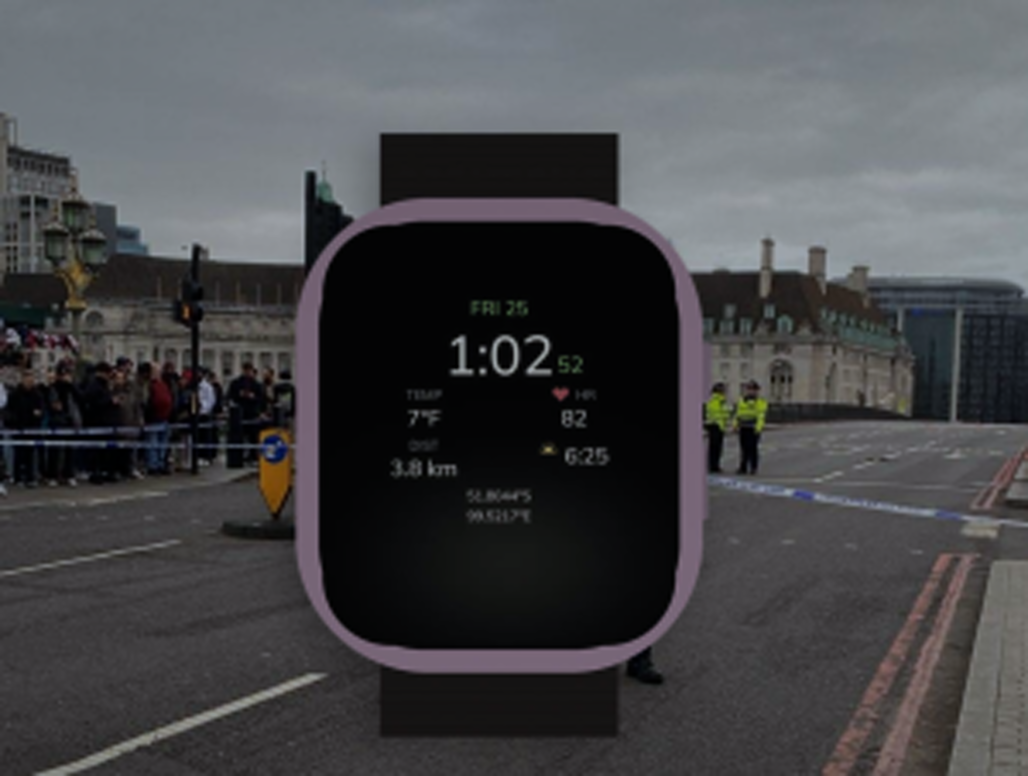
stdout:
1:02
